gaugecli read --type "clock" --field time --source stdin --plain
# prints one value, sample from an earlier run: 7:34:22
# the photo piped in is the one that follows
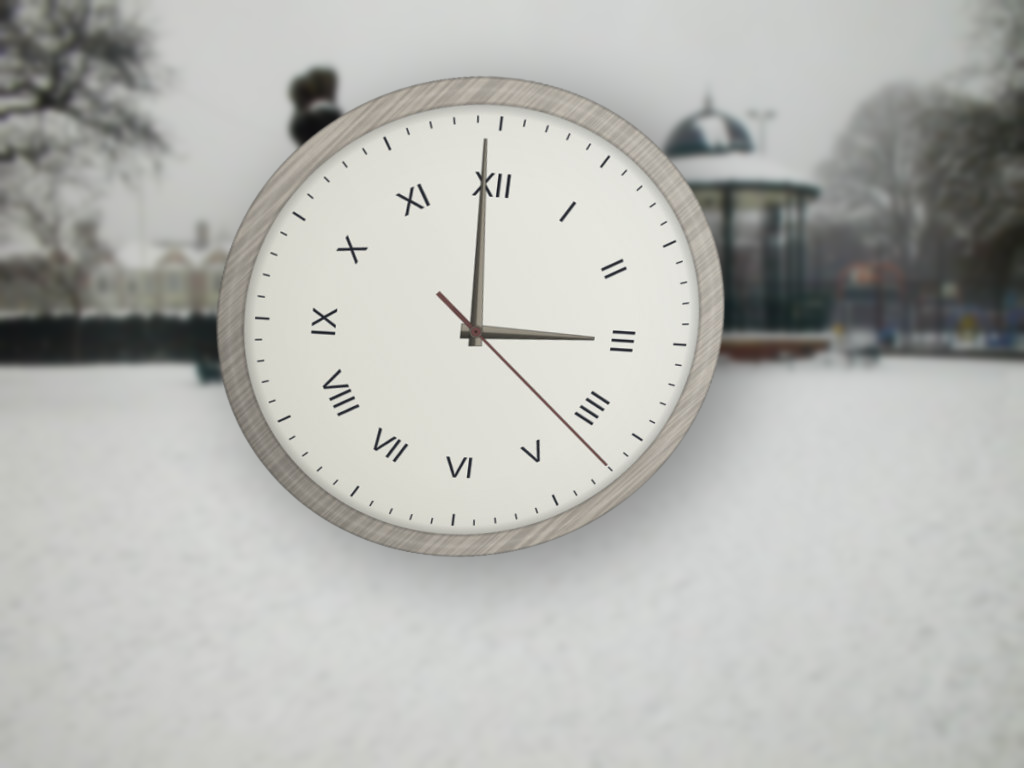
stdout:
2:59:22
